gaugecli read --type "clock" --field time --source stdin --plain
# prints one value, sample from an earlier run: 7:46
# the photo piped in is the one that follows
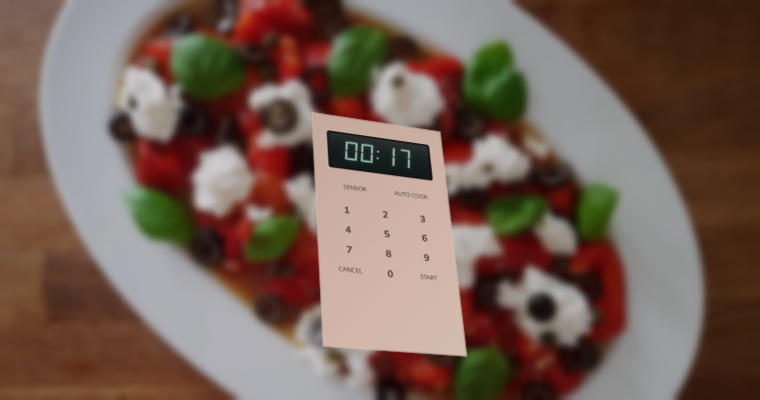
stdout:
0:17
